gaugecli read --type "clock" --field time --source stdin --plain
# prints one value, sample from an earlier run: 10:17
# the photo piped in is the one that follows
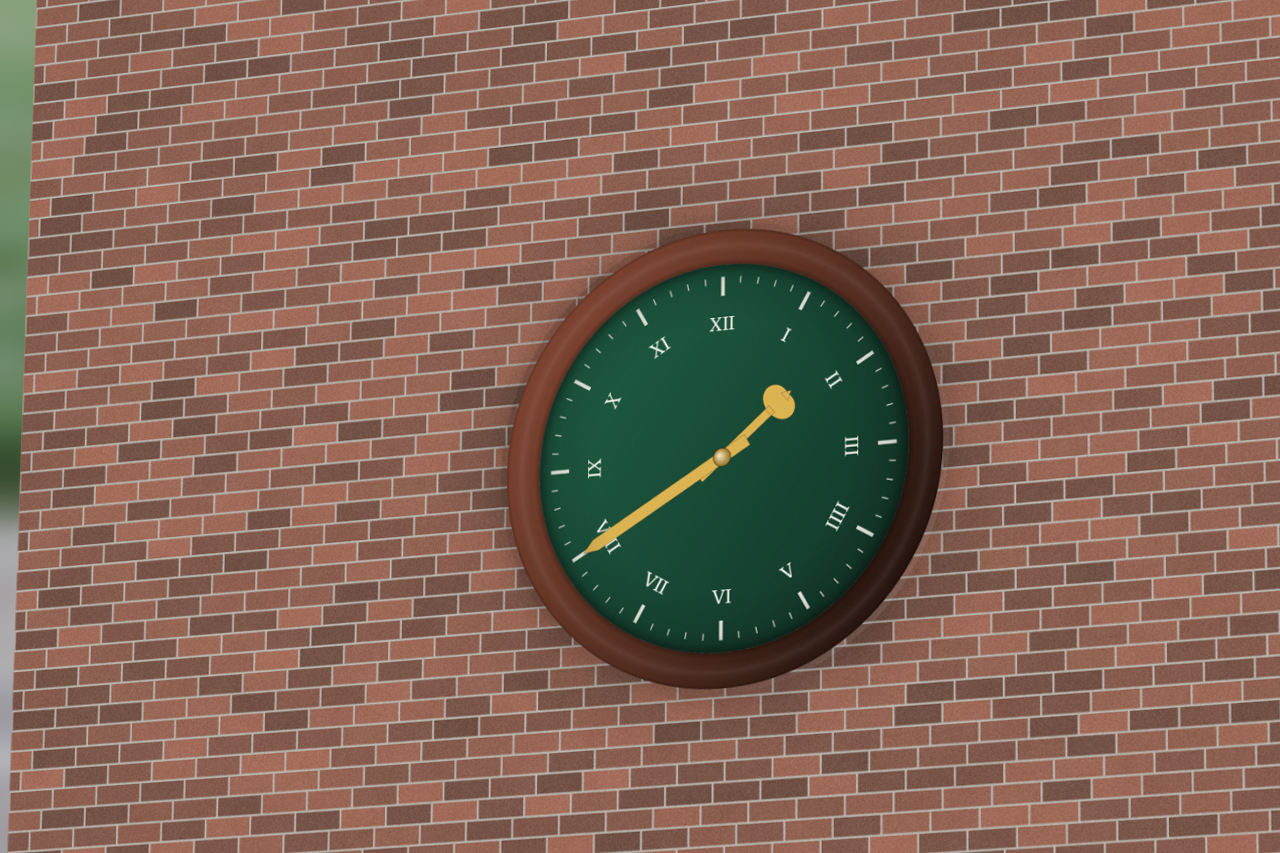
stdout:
1:40
